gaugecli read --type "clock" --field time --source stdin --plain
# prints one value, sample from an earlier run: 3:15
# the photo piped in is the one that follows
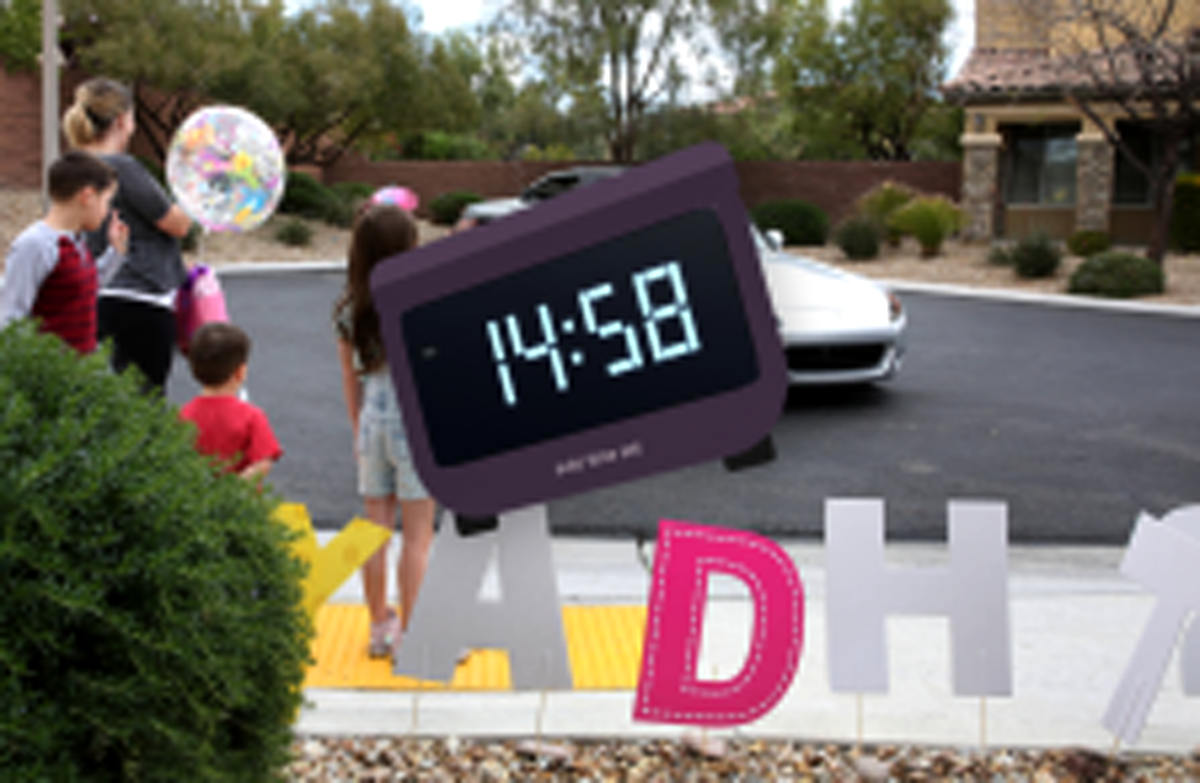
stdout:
14:58
